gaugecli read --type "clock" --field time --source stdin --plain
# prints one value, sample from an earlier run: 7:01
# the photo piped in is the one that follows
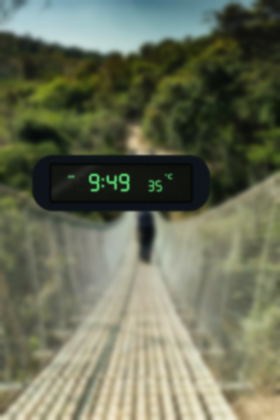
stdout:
9:49
